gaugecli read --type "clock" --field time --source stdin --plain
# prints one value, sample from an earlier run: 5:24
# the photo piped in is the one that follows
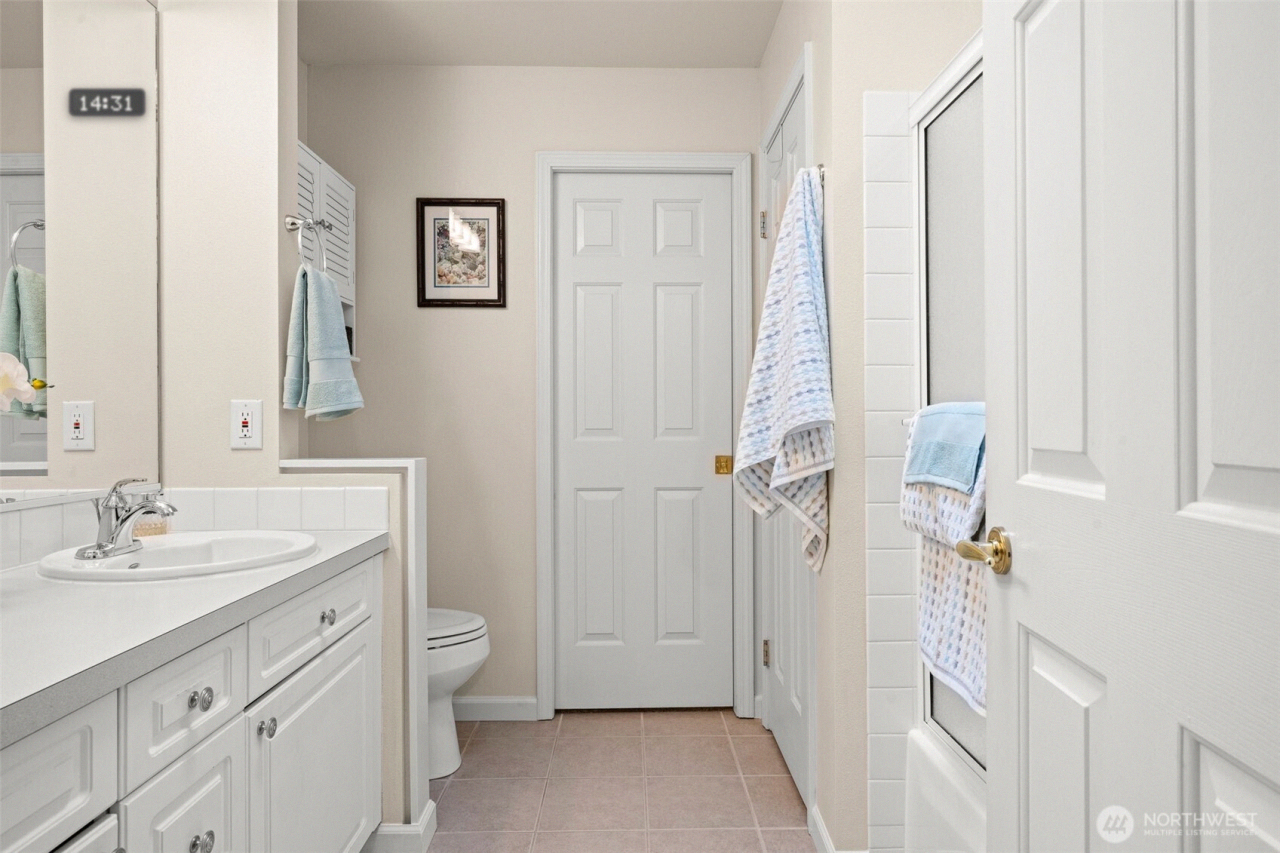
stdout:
14:31
